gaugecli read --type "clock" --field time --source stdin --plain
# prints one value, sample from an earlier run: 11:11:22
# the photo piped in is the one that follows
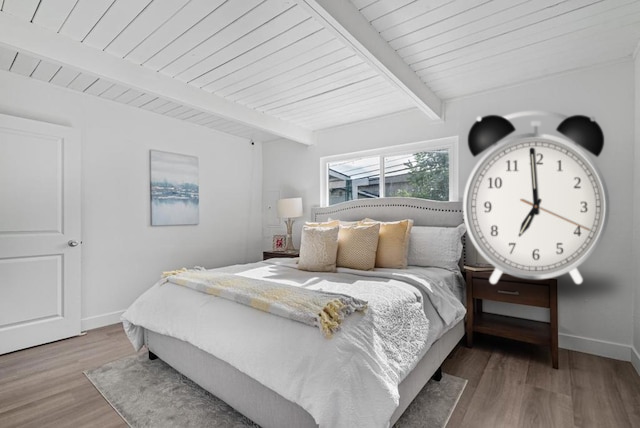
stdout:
6:59:19
